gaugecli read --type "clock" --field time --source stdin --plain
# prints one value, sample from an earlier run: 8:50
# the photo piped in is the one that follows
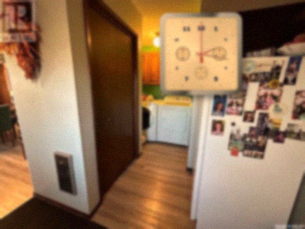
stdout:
2:17
